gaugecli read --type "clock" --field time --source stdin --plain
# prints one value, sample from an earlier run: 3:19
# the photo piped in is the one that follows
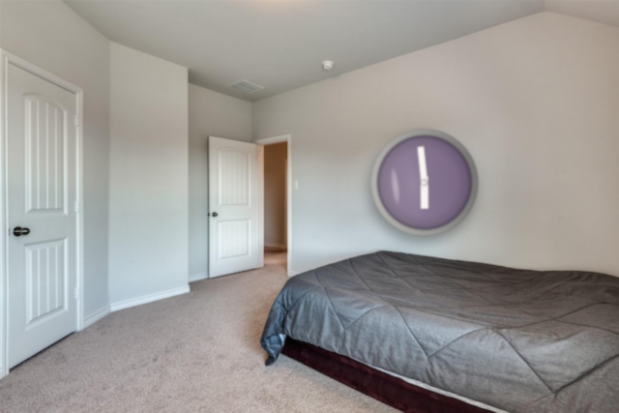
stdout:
5:59
